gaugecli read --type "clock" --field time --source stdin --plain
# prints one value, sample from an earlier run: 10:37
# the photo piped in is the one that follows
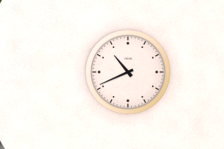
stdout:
10:41
